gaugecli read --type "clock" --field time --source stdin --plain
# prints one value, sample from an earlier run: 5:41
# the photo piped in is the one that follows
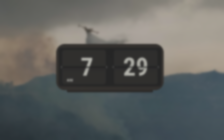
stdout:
7:29
